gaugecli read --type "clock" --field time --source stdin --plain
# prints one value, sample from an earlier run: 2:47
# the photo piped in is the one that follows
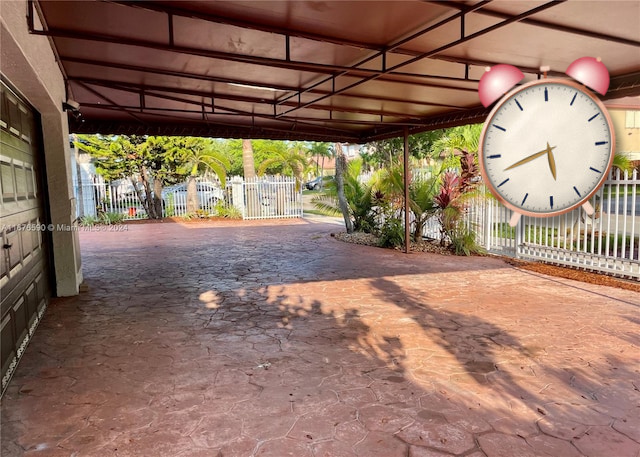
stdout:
5:42
